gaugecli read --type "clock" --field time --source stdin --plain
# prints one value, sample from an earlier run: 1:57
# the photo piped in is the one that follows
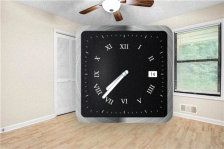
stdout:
7:37
